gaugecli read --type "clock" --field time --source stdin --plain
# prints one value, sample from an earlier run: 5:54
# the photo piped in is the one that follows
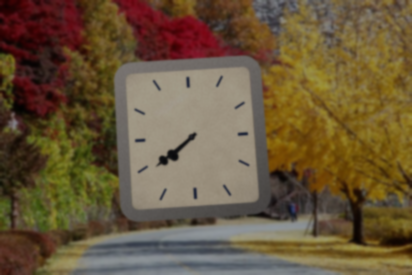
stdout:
7:39
